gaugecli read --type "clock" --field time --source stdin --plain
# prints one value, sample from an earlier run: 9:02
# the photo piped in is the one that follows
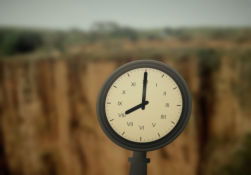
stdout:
8:00
